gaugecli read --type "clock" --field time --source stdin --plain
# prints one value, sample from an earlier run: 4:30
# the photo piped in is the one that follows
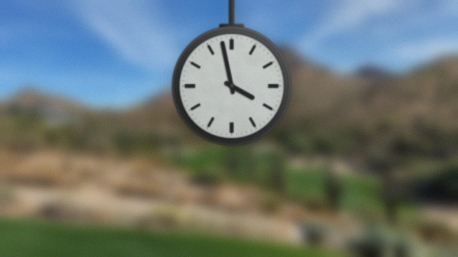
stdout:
3:58
